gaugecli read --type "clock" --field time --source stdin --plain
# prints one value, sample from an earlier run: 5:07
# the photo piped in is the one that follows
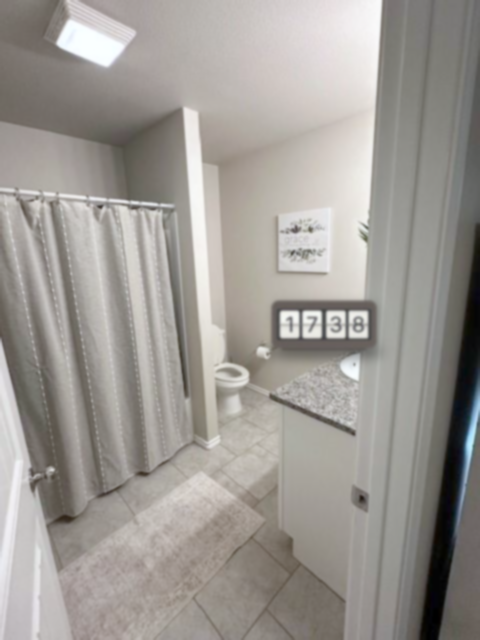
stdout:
17:38
